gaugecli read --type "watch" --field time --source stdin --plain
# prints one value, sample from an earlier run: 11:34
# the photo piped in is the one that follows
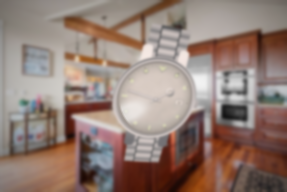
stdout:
1:47
